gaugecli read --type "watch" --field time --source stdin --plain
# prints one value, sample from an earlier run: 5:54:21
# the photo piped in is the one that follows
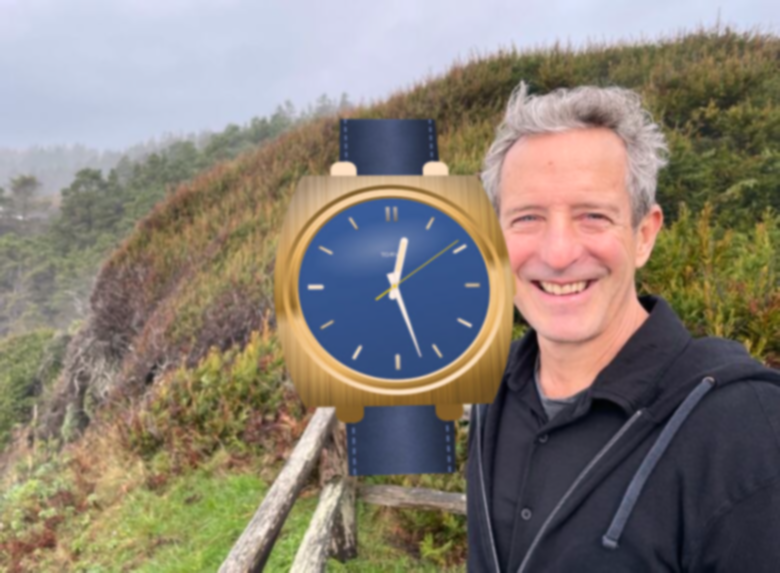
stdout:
12:27:09
